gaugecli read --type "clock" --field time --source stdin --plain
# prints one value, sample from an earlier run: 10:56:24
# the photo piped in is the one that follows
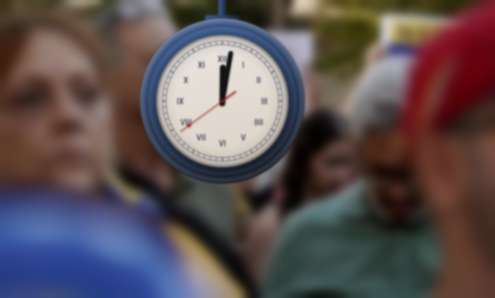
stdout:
12:01:39
